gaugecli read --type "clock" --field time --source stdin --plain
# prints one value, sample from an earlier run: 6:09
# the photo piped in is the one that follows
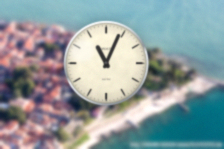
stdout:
11:04
